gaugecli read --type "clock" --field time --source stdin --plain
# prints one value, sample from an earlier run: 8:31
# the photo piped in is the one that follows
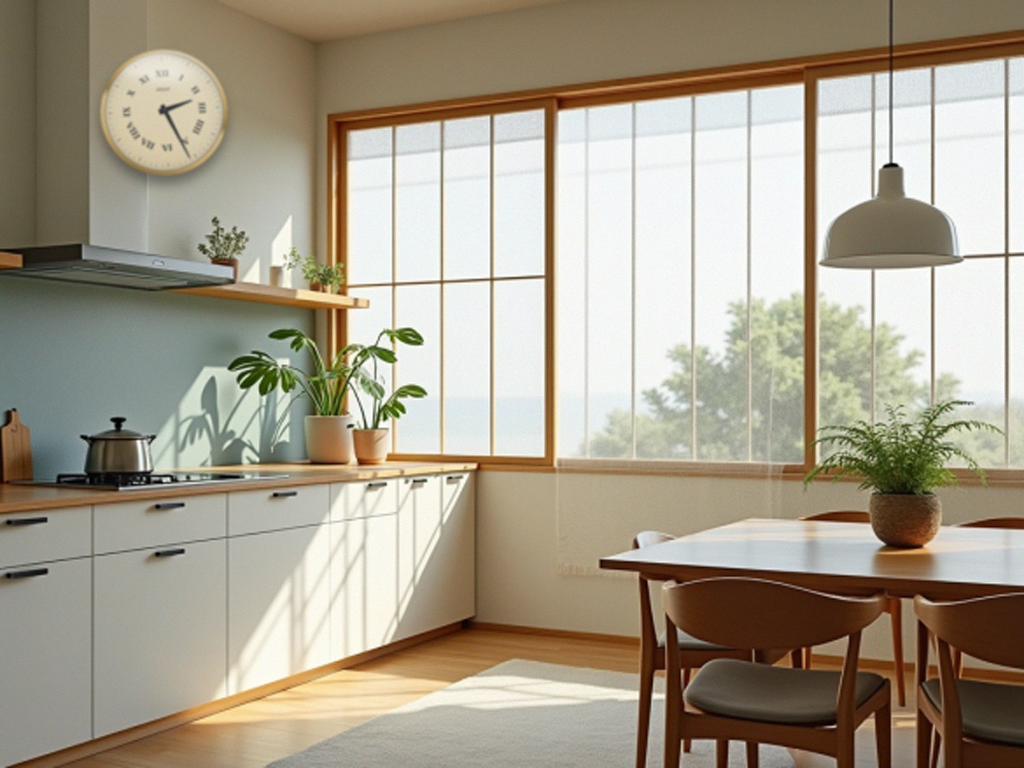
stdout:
2:26
